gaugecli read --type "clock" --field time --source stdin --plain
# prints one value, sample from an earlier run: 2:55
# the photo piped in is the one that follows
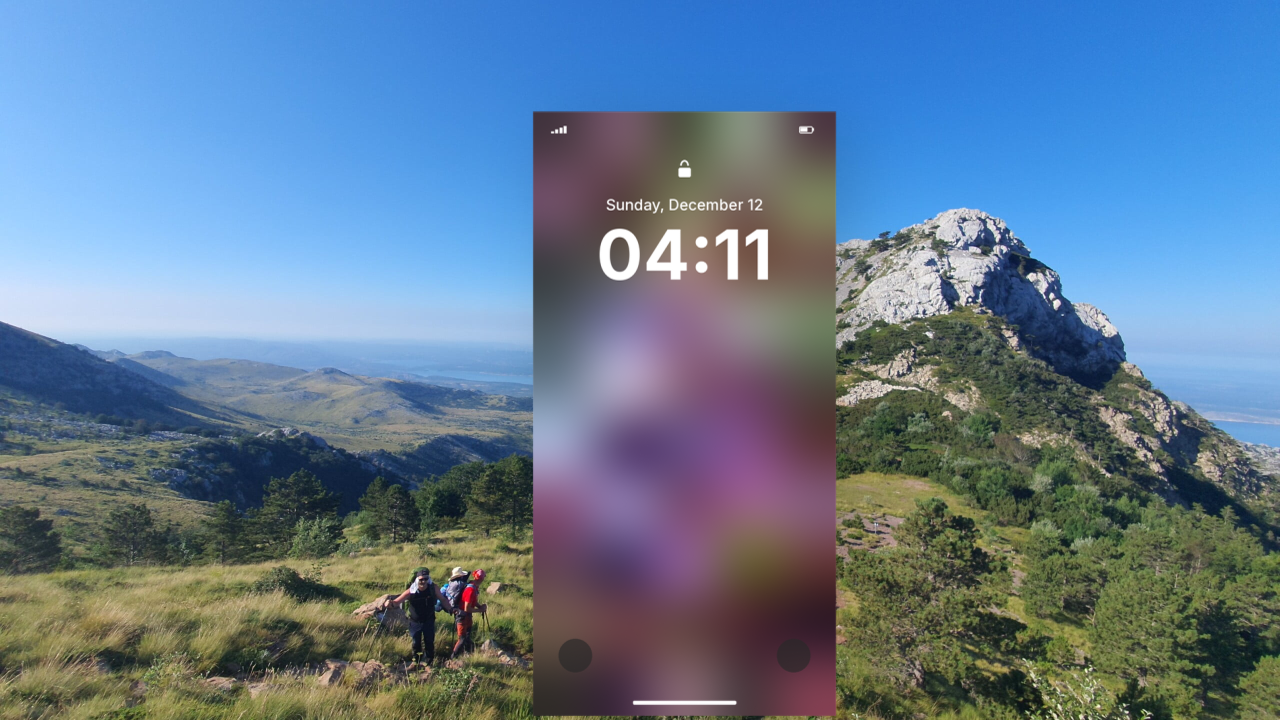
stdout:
4:11
